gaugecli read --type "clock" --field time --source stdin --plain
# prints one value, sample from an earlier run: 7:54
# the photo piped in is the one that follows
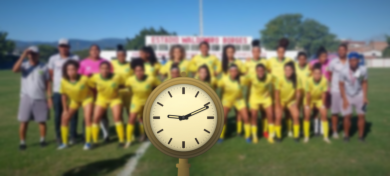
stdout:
9:11
